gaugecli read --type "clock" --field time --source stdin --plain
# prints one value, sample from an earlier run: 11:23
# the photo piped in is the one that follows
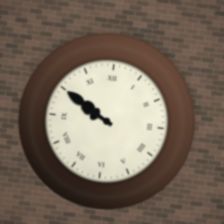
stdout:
9:50
